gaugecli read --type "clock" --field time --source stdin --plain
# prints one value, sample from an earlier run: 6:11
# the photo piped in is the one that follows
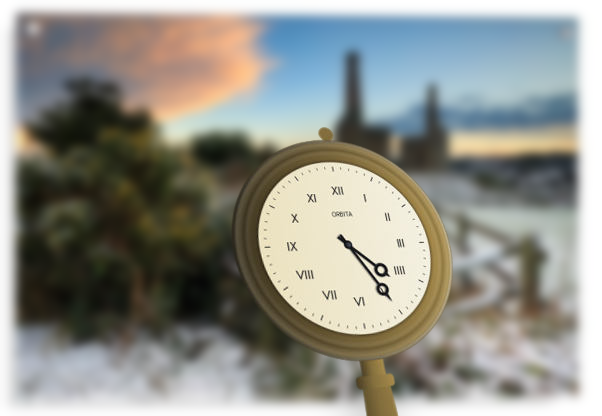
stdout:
4:25
